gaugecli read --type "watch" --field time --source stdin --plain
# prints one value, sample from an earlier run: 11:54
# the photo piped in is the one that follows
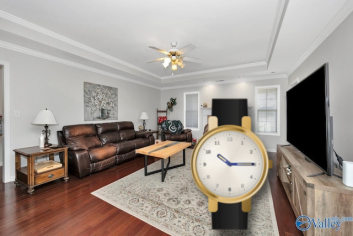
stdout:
10:15
